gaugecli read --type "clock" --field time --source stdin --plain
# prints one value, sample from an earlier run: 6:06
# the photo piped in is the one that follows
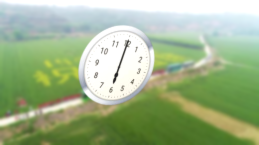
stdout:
6:00
